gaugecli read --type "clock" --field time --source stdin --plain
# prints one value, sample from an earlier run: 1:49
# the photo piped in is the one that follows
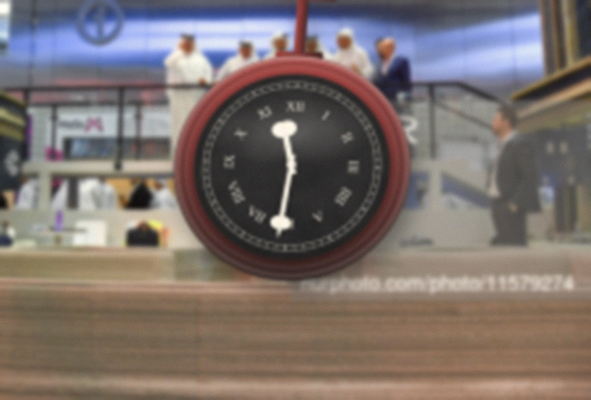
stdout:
11:31
